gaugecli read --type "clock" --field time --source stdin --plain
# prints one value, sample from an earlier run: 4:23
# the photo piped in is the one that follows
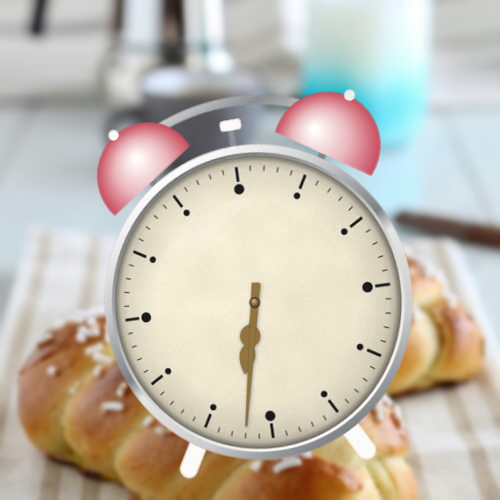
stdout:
6:32
